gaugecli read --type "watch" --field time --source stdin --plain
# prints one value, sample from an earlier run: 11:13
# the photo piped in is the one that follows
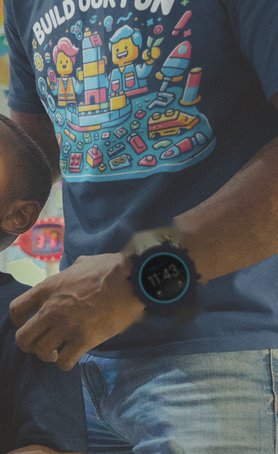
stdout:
11:43
